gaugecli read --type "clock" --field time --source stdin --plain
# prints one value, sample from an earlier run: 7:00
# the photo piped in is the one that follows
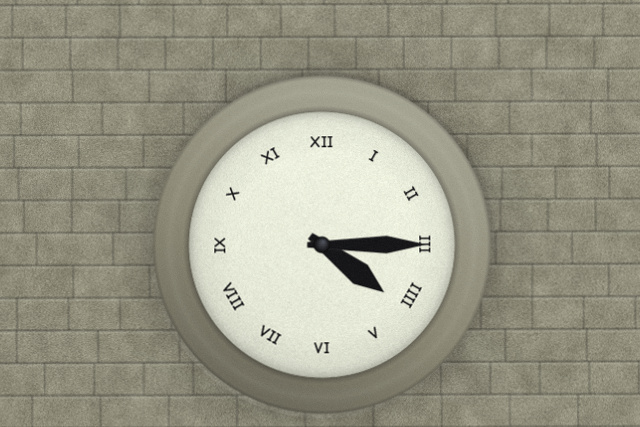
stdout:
4:15
